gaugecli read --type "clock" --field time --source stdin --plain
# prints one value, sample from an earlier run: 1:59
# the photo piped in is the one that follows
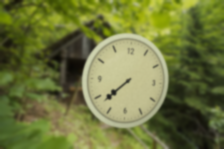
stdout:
7:38
